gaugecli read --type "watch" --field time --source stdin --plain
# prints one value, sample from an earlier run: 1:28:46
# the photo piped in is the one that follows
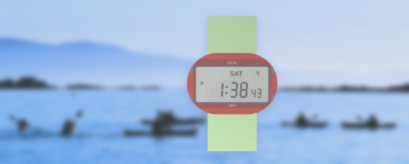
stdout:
1:38:43
